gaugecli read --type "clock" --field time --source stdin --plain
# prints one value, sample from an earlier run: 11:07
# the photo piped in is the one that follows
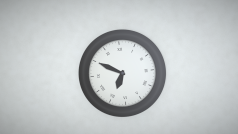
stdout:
6:50
